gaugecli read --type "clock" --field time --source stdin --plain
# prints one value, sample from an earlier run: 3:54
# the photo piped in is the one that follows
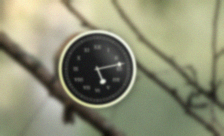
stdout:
5:13
